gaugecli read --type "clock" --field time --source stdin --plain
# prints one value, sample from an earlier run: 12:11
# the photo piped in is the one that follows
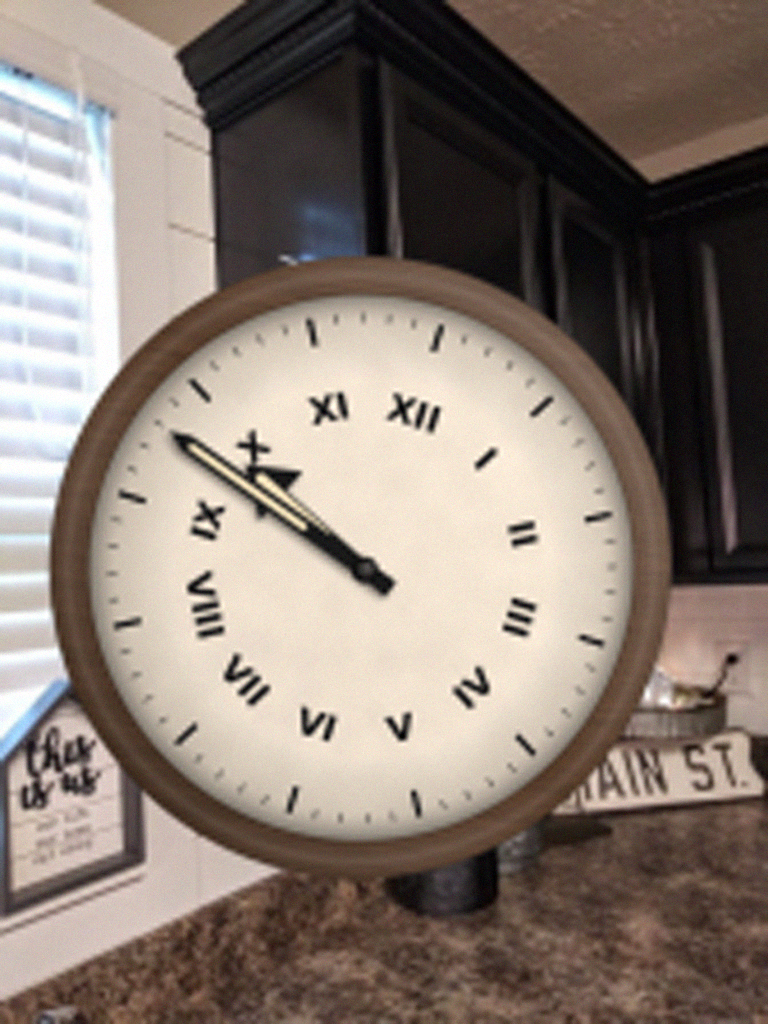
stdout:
9:48
